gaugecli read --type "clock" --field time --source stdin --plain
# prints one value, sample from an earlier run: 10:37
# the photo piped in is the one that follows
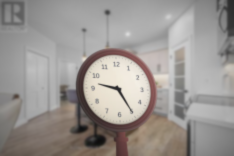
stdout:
9:25
